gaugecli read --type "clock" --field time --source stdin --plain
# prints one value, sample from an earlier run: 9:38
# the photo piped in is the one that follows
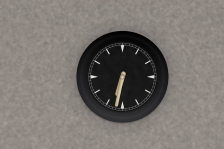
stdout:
6:32
